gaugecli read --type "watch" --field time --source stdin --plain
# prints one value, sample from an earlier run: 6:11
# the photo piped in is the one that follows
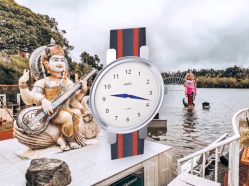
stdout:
9:18
